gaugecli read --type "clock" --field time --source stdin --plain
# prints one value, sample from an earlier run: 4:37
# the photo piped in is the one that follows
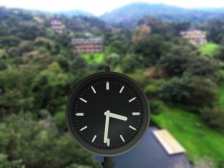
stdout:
3:31
